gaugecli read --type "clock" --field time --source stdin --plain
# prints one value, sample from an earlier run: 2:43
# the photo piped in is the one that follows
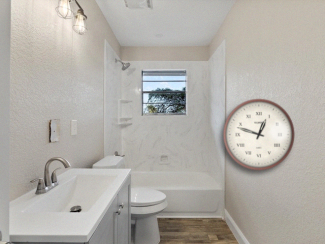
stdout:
12:48
